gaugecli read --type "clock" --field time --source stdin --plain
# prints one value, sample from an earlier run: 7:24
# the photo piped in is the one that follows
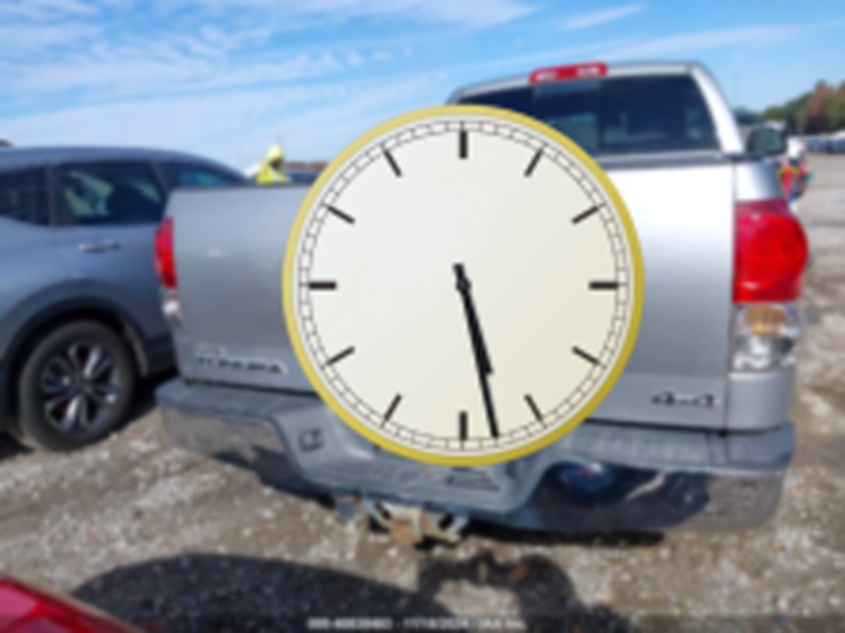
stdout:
5:28
